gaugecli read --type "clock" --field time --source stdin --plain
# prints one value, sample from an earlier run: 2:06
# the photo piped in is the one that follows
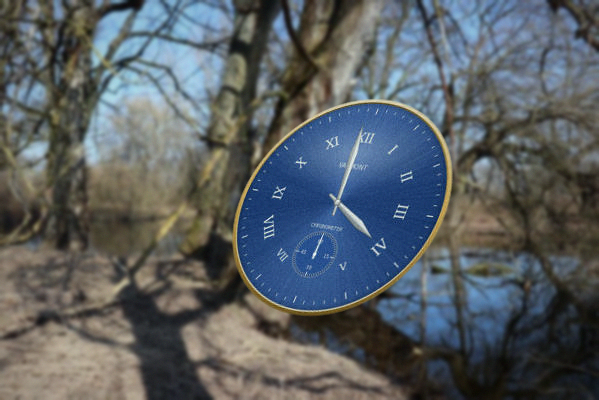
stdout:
3:59
